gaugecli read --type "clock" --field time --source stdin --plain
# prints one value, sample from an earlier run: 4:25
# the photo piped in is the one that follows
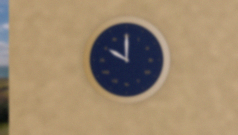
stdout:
10:00
